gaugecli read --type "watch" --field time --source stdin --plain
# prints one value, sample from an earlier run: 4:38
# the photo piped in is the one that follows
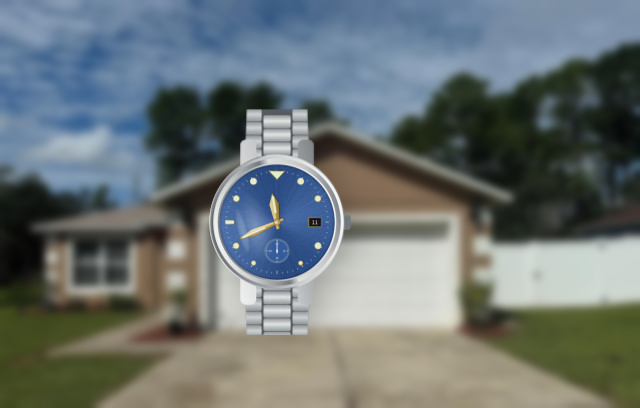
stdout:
11:41
